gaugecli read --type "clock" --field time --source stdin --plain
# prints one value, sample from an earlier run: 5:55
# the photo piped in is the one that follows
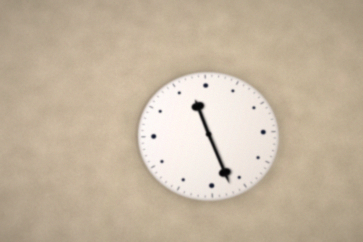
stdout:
11:27
